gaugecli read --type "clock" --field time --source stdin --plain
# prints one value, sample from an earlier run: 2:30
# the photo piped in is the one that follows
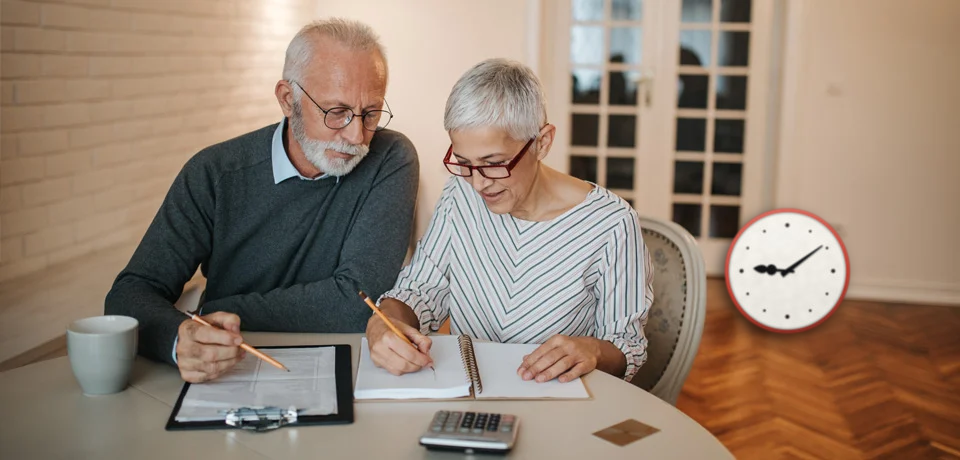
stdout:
9:09
